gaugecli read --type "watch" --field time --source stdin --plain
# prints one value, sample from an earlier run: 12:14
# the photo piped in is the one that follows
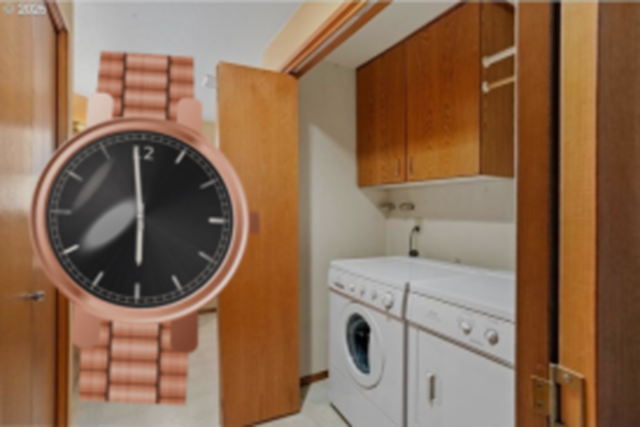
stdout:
5:59
